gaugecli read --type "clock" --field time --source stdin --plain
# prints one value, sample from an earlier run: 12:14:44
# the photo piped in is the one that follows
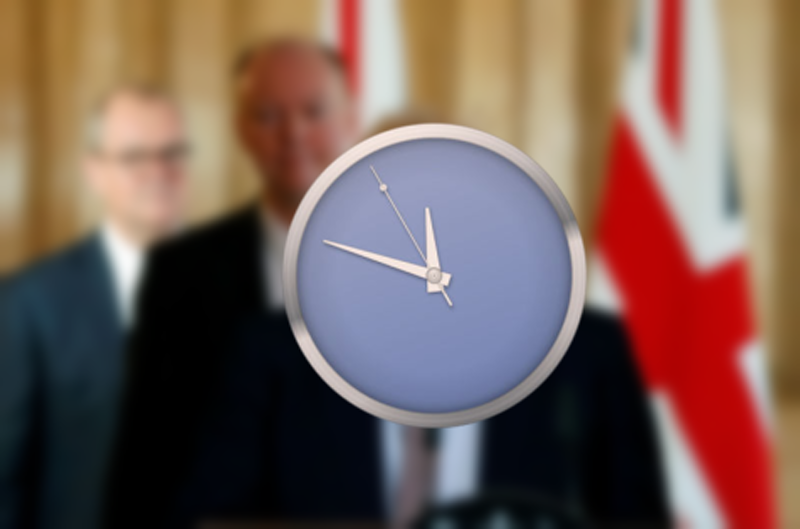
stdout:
11:47:55
